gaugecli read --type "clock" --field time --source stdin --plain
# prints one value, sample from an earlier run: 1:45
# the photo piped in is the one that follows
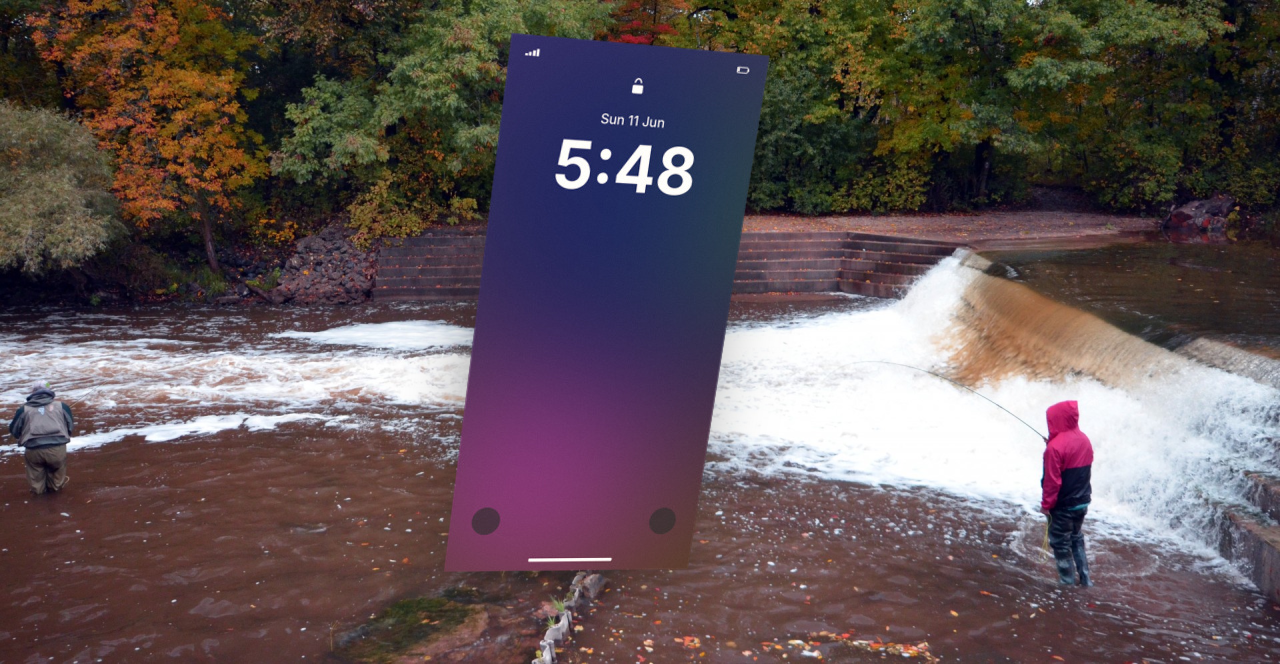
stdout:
5:48
